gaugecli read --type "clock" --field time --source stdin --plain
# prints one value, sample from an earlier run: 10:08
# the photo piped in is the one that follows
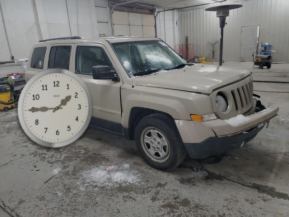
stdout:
1:45
